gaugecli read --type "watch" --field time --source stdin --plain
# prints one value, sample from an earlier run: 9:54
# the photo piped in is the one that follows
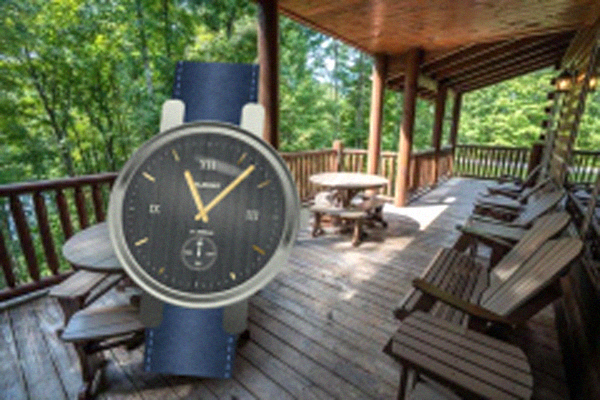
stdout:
11:07
